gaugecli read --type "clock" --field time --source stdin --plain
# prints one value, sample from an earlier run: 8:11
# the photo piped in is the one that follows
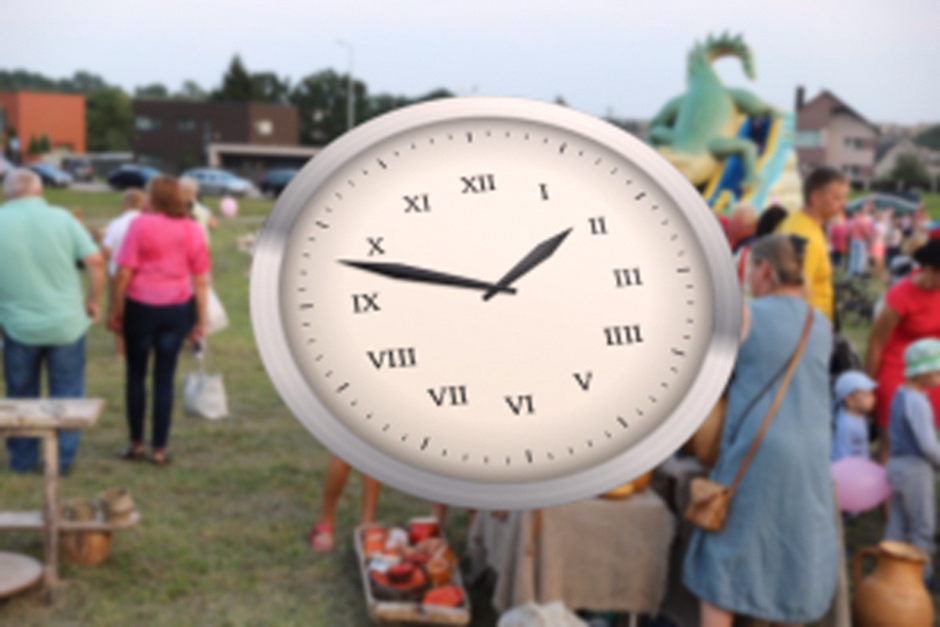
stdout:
1:48
